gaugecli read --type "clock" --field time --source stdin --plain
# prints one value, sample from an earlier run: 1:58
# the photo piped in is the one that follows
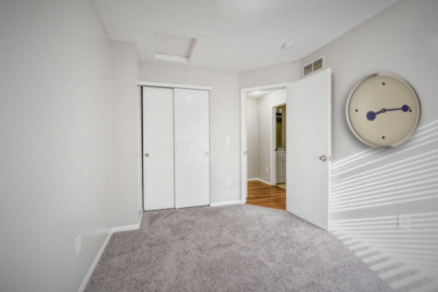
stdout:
8:14
